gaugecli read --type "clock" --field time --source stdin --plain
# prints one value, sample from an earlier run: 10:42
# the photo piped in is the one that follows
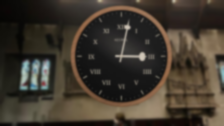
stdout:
3:02
